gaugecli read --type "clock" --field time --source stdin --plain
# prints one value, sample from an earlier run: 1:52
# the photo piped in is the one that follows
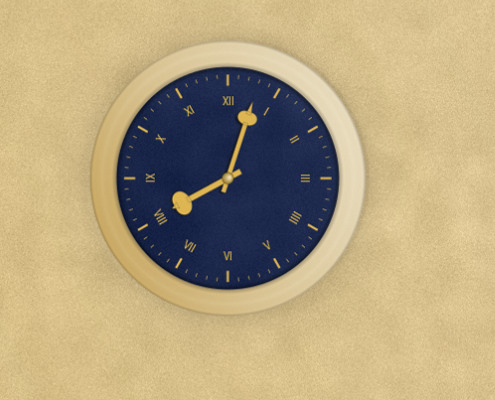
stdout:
8:03
